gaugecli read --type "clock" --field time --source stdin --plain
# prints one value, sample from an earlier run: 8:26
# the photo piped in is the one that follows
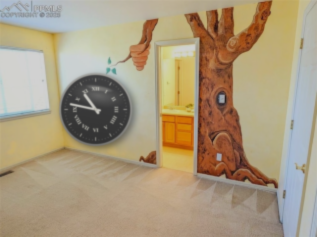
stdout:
10:47
